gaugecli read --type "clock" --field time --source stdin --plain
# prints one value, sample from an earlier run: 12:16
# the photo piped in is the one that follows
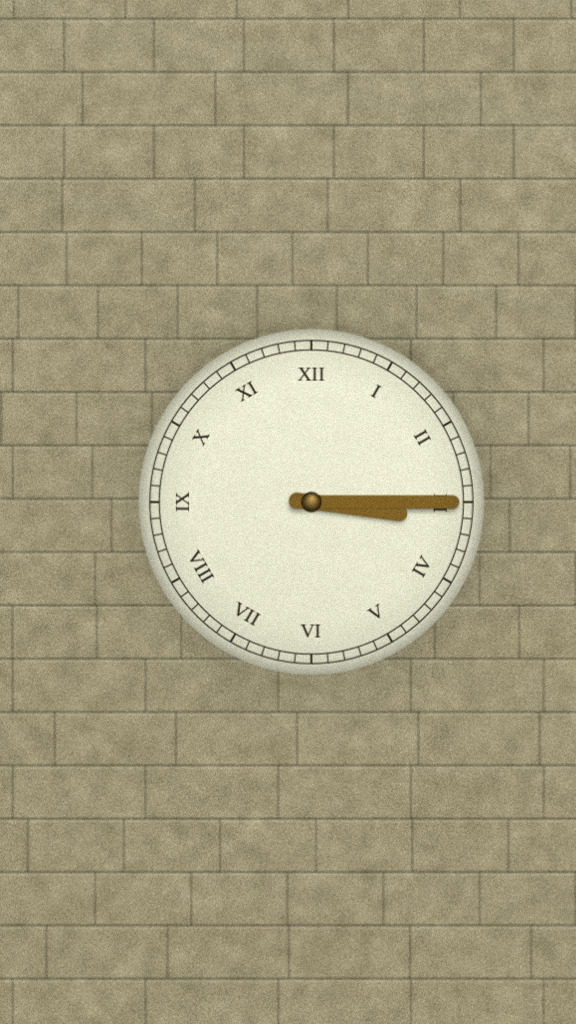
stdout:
3:15
